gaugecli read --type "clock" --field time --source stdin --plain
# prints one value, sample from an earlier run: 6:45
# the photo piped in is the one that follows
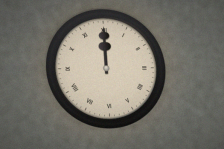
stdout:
12:00
